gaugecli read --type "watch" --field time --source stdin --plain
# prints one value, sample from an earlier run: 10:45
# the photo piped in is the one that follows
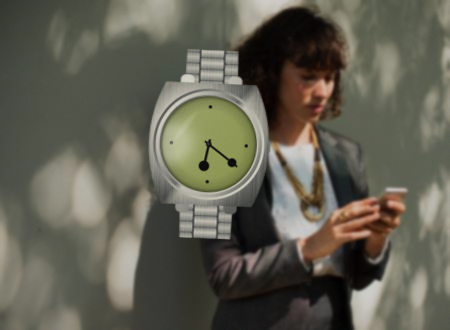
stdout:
6:21
